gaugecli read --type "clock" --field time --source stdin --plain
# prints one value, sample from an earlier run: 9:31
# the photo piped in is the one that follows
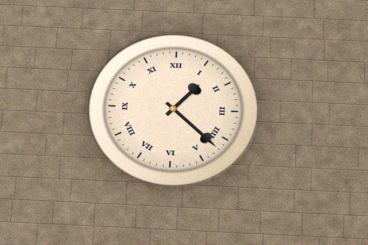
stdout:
1:22
